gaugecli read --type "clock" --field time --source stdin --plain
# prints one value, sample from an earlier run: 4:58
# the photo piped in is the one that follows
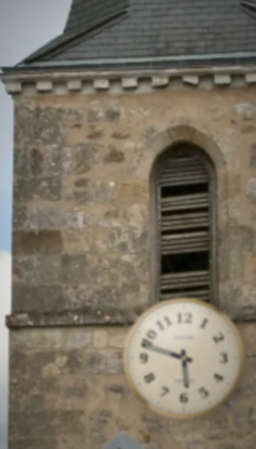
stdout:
5:48
